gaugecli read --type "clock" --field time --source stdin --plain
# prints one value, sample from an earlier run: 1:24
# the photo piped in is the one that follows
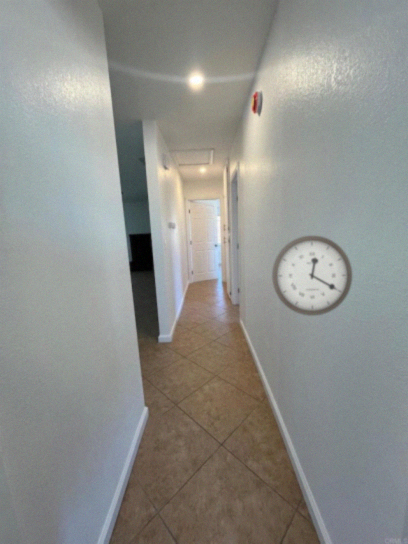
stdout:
12:20
